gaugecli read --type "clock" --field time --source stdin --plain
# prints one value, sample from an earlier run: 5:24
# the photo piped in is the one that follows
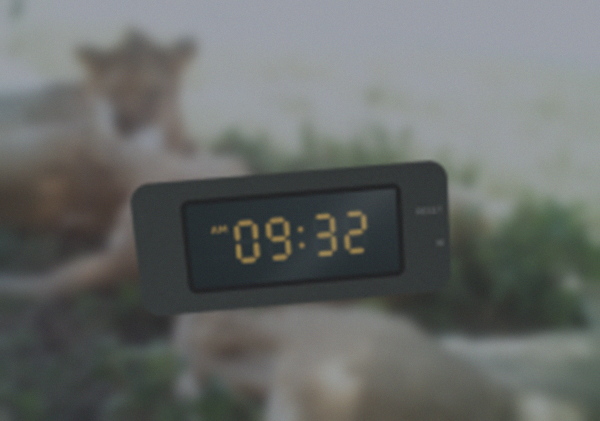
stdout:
9:32
